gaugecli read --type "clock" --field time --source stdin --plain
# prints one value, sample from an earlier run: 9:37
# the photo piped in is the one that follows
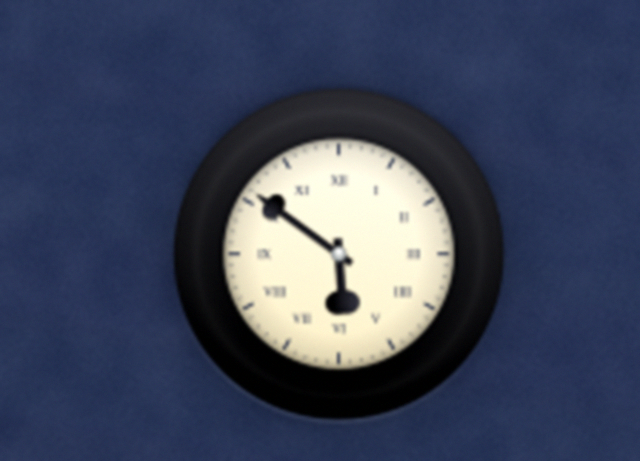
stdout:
5:51
